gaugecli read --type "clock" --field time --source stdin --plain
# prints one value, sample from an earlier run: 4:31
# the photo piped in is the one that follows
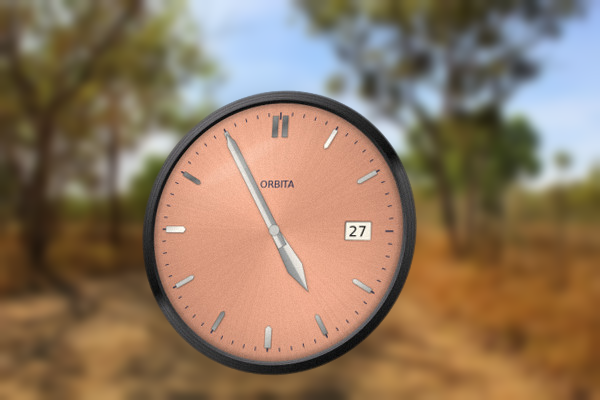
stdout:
4:55
